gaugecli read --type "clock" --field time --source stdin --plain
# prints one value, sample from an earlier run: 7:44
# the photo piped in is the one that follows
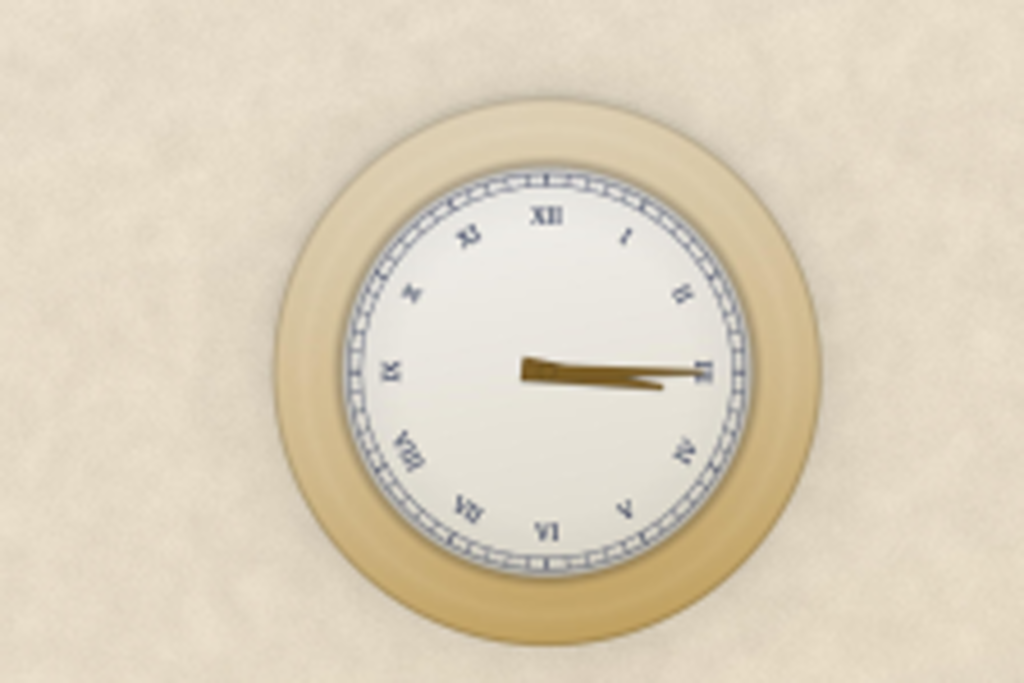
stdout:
3:15
